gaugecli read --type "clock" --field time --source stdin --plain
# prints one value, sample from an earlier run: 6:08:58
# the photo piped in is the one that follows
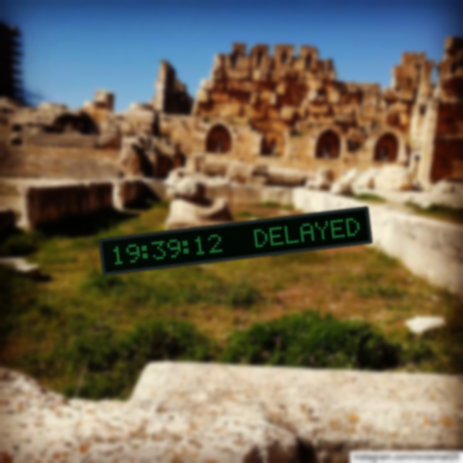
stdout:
19:39:12
